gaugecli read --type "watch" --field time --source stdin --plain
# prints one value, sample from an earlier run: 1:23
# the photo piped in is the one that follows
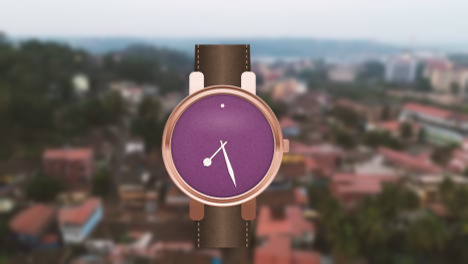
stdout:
7:27
